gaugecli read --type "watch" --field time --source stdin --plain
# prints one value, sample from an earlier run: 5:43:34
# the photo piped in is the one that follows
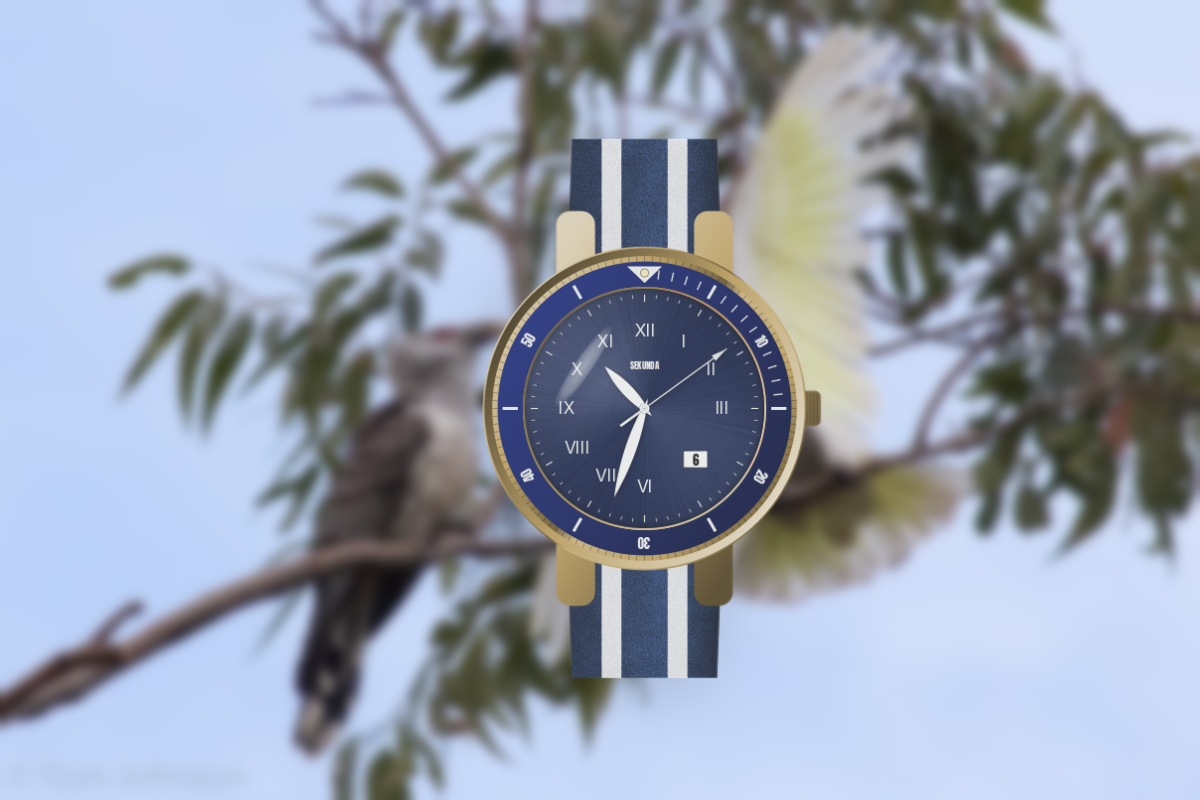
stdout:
10:33:09
